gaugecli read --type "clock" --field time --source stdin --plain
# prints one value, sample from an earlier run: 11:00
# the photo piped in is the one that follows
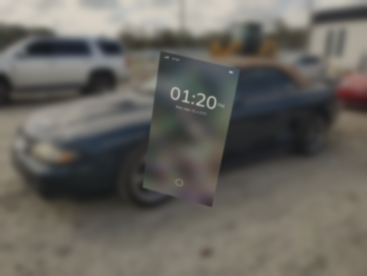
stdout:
1:20
